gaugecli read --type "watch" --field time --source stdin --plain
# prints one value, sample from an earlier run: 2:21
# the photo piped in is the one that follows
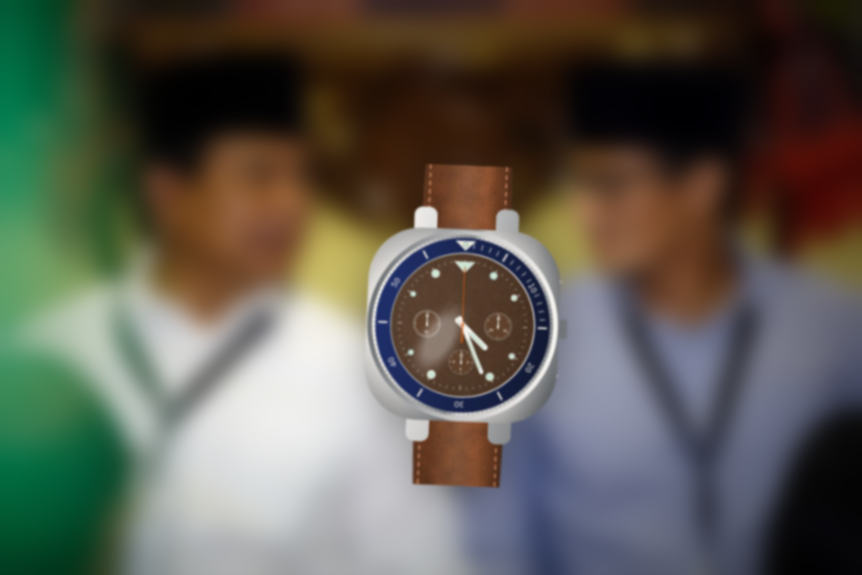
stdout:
4:26
